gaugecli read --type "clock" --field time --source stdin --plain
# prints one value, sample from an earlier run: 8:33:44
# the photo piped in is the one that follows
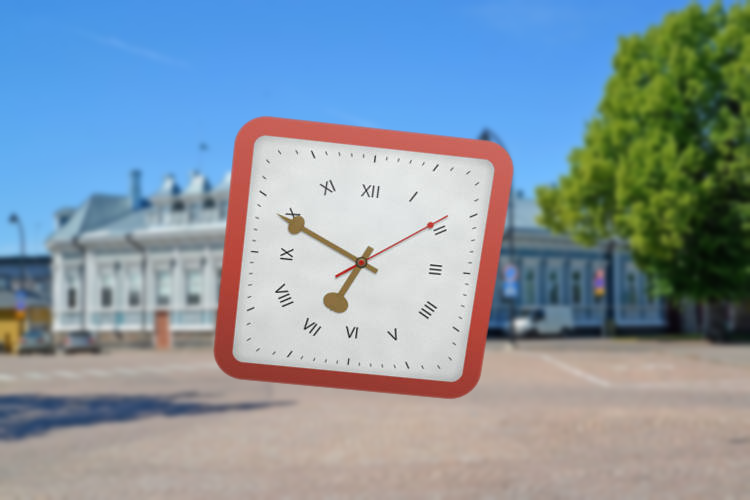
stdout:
6:49:09
